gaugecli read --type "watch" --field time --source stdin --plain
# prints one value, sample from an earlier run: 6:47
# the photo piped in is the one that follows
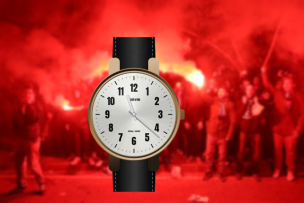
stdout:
11:22
